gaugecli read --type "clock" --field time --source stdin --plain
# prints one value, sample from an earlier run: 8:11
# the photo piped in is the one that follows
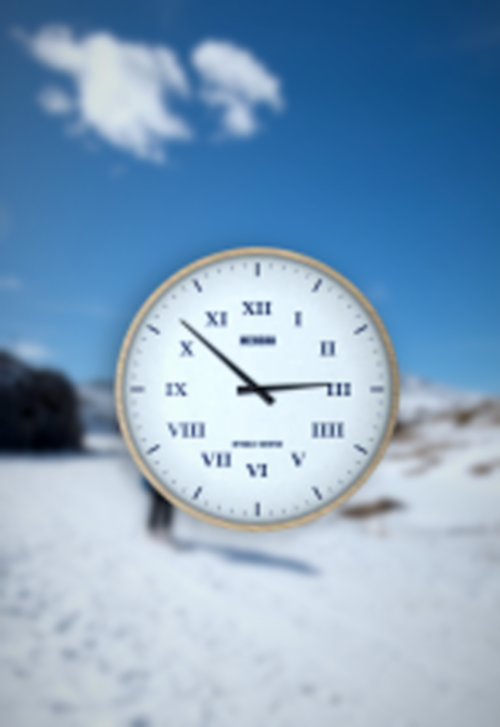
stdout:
2:52
